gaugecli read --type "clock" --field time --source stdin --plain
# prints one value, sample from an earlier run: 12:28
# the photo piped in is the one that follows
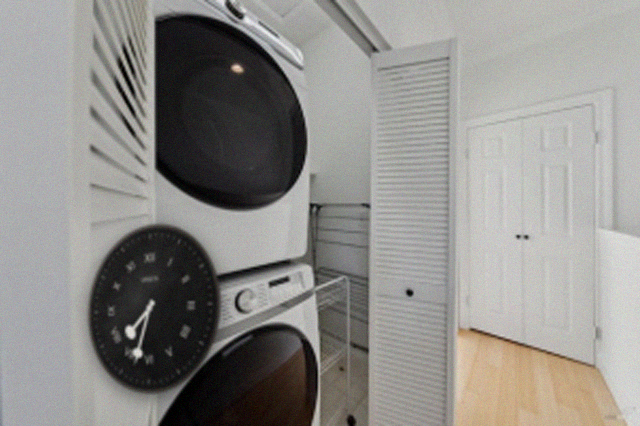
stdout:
7:33
